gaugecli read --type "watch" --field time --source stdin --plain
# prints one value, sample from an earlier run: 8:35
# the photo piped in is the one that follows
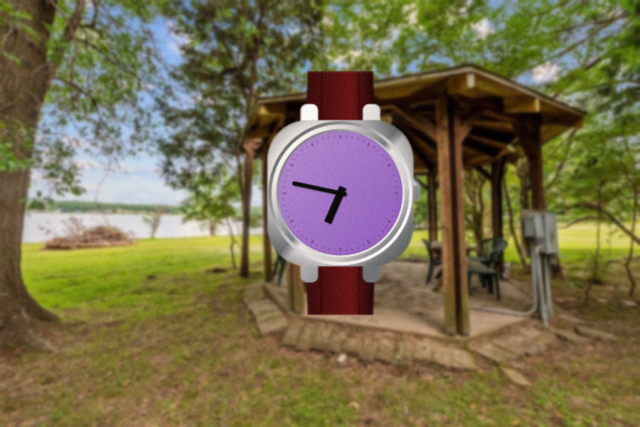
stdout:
6:47
